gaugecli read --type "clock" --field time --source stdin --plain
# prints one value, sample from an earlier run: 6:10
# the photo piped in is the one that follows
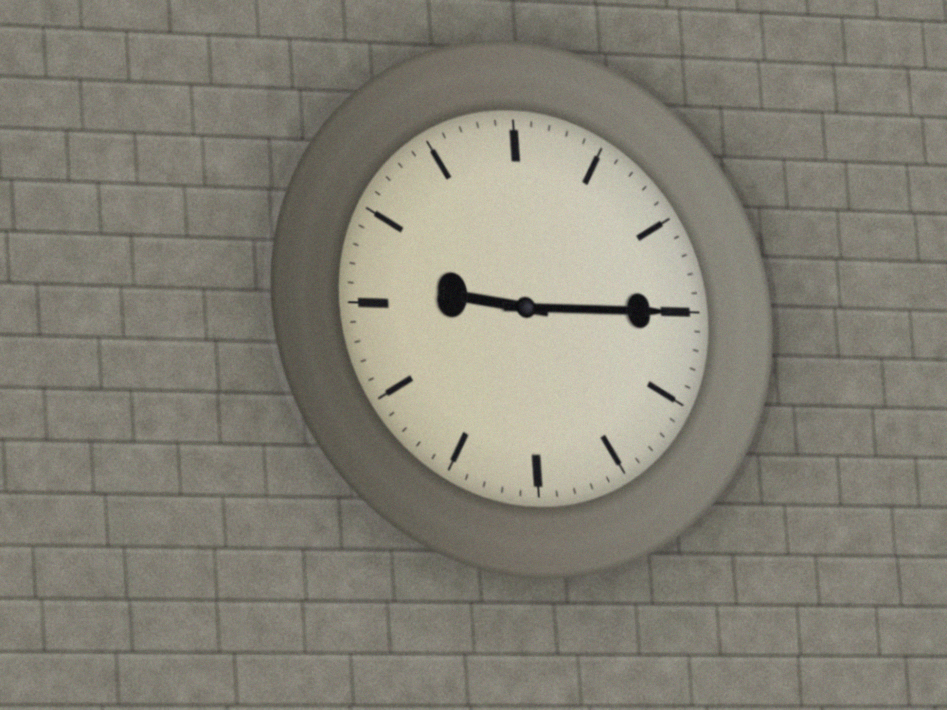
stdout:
9:15
